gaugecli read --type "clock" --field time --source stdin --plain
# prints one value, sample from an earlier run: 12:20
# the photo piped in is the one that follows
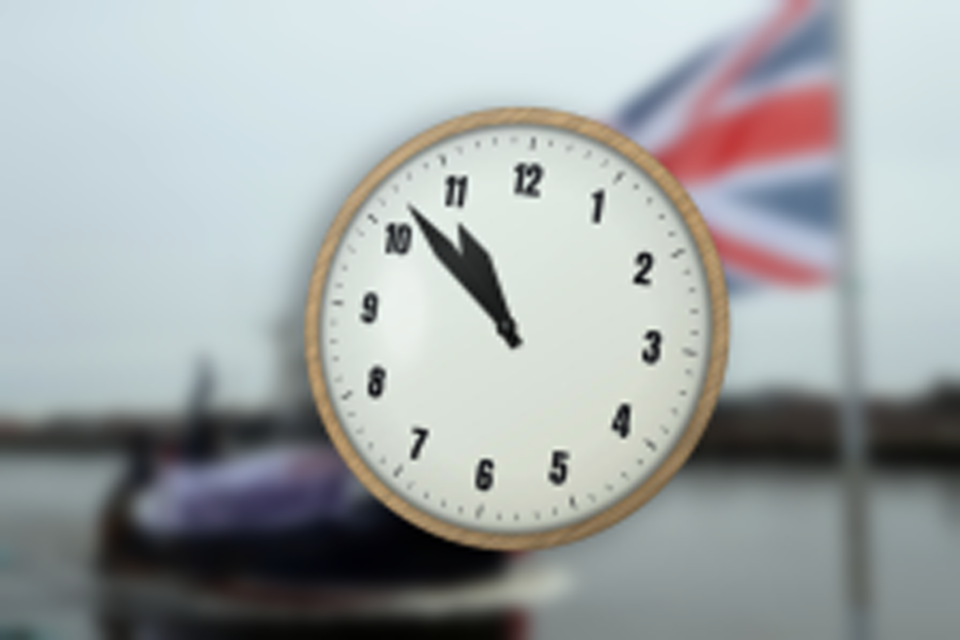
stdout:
10:52
